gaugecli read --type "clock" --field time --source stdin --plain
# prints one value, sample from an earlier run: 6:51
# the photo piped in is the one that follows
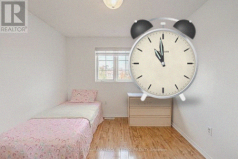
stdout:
10:59
